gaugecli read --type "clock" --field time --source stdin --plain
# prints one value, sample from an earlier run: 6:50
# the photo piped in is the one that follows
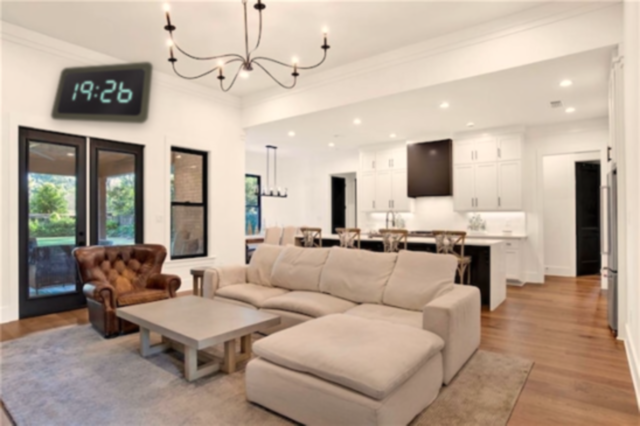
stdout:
19:26
